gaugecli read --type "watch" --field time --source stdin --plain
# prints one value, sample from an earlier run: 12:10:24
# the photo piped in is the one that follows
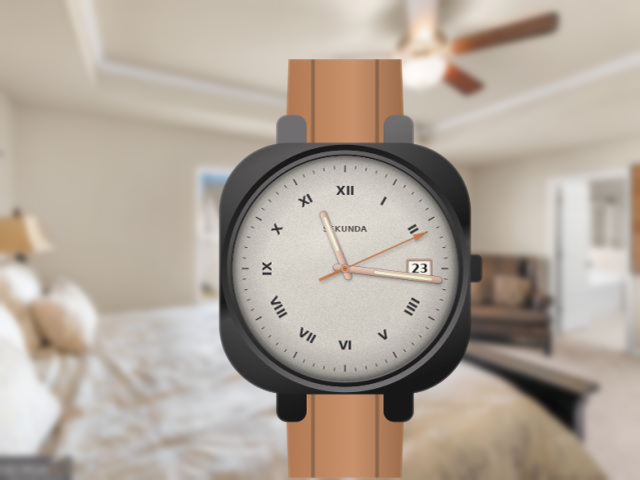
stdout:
11:16:11
